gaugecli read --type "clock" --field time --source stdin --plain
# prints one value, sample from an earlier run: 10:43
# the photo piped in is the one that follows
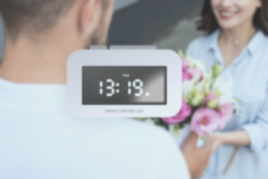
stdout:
13:19
